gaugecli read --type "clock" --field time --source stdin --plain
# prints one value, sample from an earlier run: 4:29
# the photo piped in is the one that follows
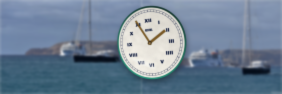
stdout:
1:55
